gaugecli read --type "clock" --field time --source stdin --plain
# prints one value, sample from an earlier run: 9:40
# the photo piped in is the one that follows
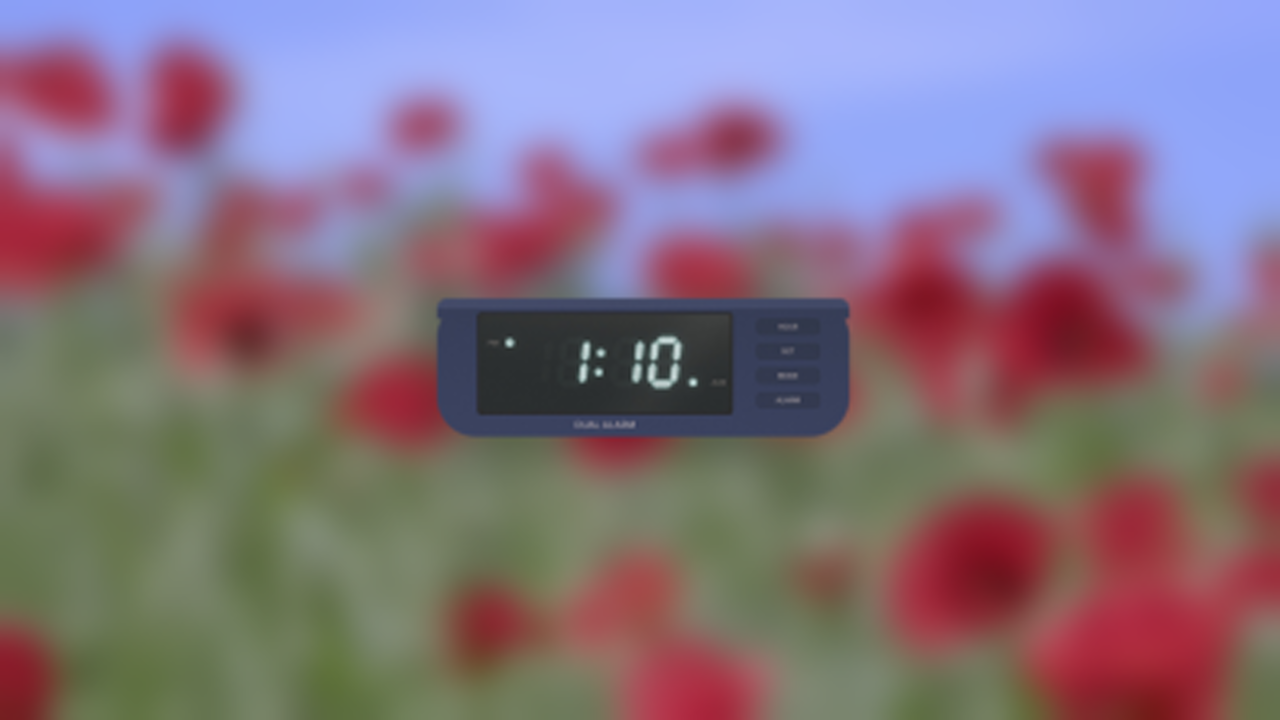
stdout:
1:10
